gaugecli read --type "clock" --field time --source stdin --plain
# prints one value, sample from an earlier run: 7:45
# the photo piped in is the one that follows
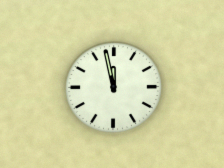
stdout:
11:58
